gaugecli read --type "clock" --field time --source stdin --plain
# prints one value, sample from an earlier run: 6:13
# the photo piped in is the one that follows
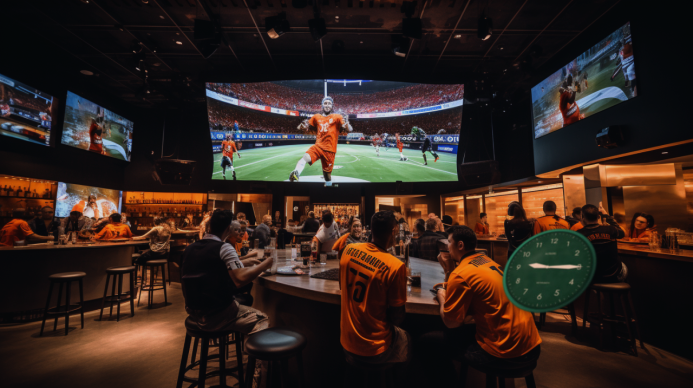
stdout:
9:15
